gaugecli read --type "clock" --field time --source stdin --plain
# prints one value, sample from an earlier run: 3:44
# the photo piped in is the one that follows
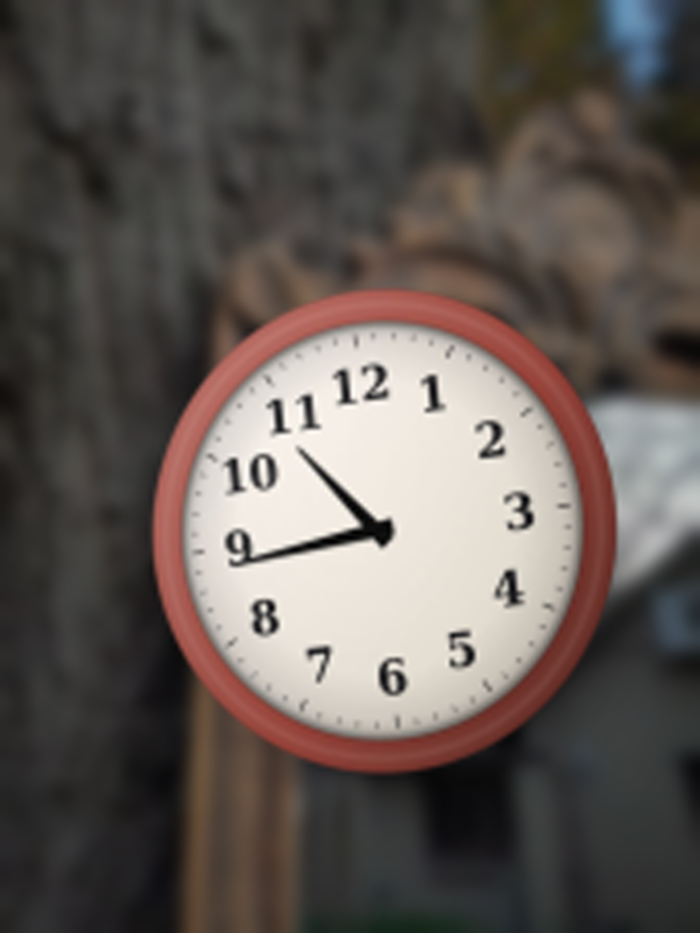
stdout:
10:44
